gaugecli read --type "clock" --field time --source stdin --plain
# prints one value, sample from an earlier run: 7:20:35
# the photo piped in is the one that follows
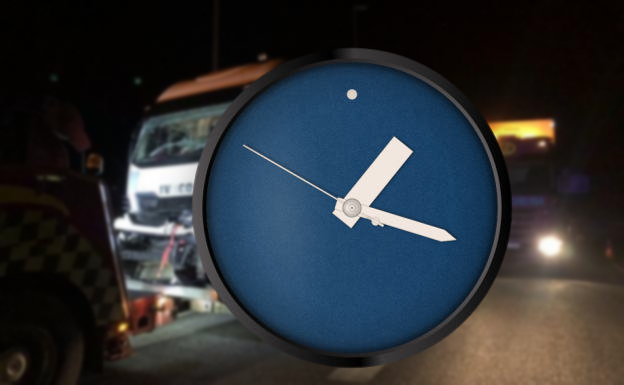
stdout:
1:17:50
